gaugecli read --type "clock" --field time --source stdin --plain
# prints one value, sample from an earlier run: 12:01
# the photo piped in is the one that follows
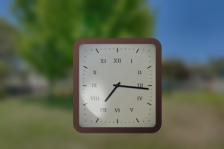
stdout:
7:16
